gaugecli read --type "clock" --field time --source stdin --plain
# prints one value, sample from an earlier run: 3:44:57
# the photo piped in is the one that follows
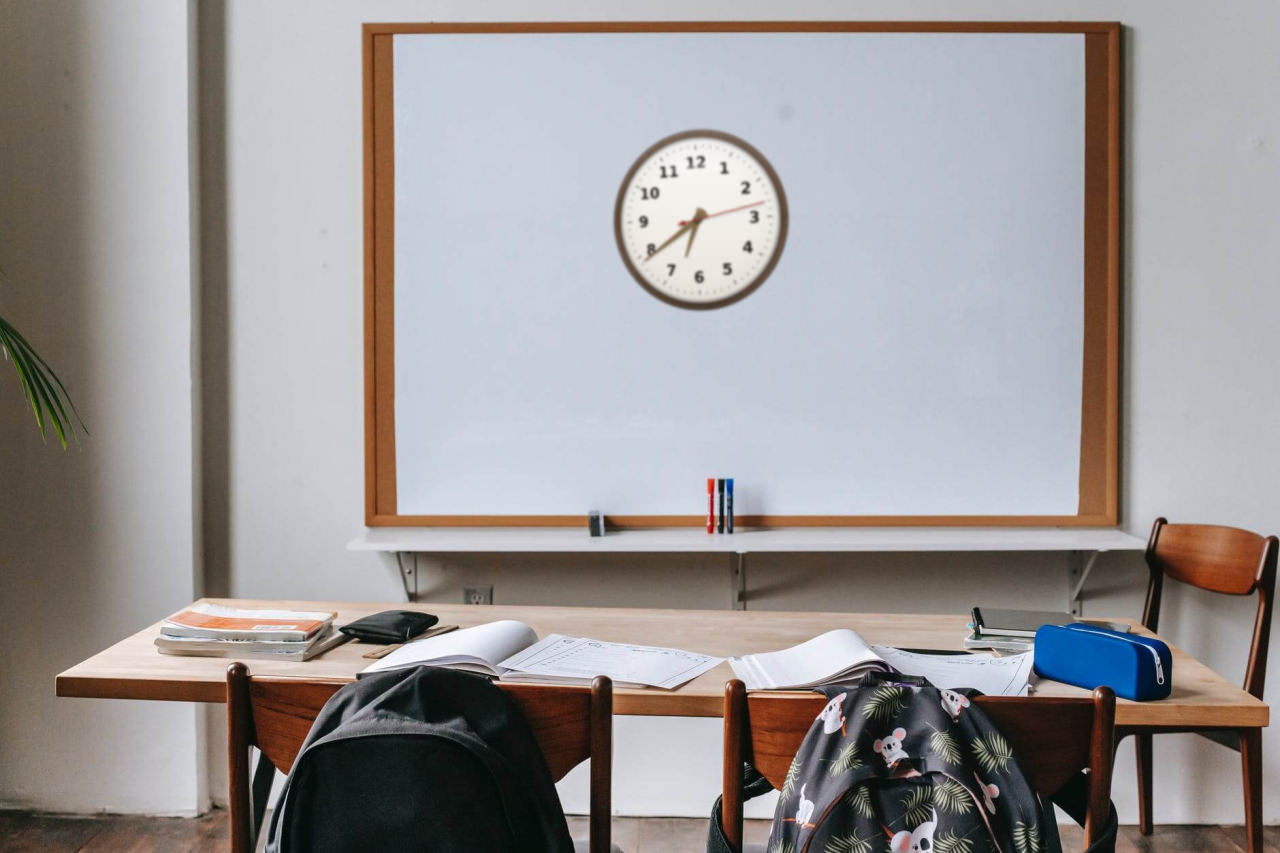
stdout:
6:39:13
